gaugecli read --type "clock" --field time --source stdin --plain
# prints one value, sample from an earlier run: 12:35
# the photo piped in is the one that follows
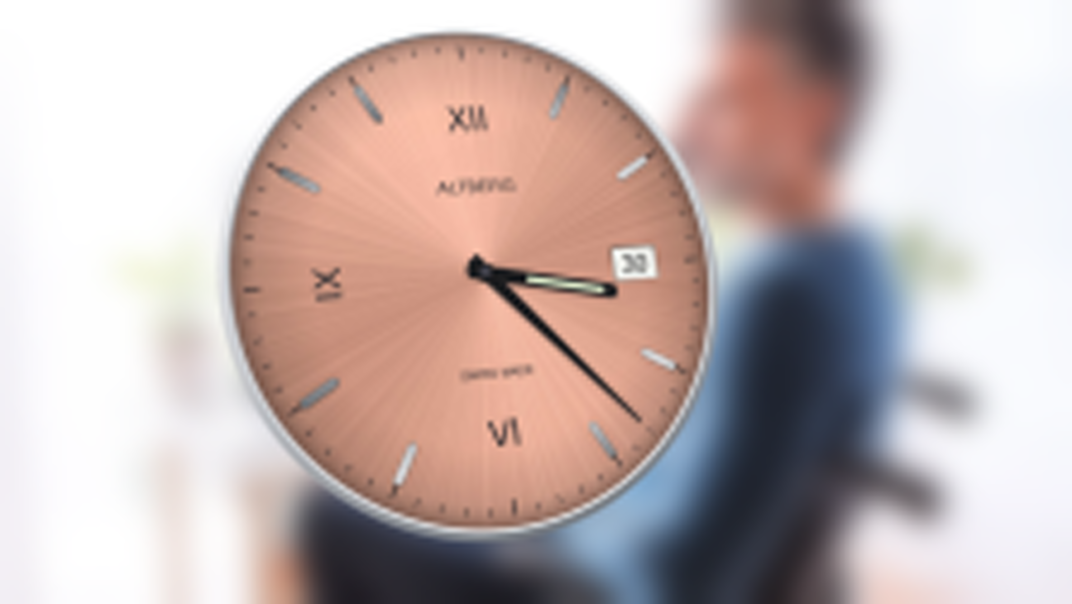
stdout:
3:23
